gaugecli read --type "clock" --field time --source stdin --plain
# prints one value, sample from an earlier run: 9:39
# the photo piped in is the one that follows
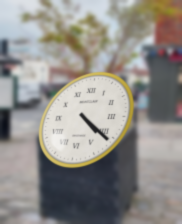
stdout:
4:21
